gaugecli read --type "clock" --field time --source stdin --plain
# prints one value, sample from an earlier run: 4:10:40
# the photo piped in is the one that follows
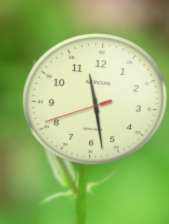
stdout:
11:27:41
